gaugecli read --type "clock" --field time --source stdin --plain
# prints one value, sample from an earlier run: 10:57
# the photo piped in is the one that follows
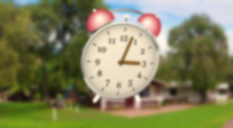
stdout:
3:03
